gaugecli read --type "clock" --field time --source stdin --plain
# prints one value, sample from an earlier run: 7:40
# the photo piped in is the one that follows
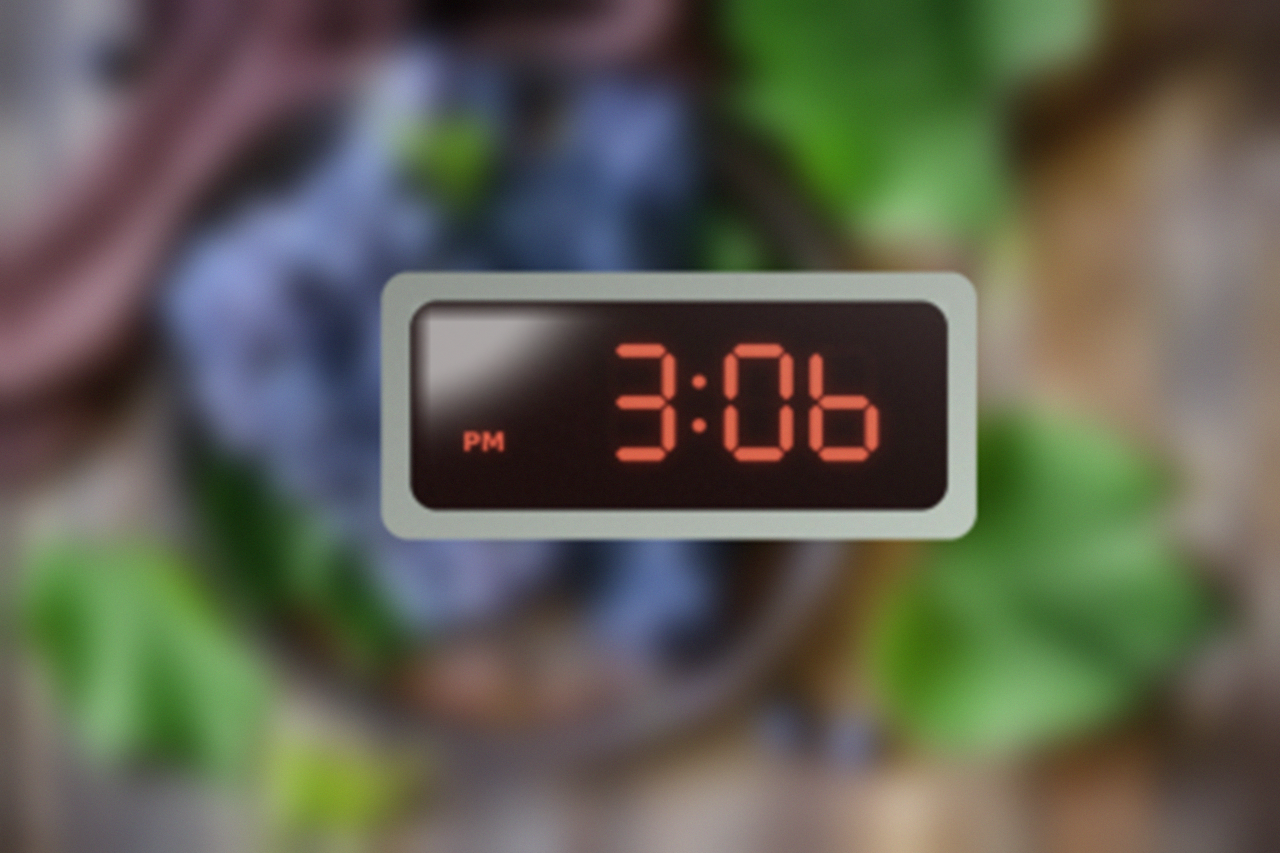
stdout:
3:06
